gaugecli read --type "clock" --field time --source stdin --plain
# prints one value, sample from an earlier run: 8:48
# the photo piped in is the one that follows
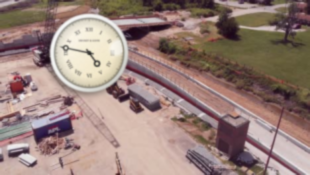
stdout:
4:47
